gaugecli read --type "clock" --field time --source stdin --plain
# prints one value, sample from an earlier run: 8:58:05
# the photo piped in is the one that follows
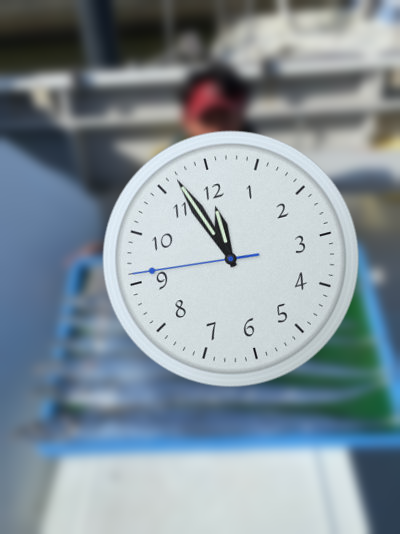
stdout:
11:56:46
